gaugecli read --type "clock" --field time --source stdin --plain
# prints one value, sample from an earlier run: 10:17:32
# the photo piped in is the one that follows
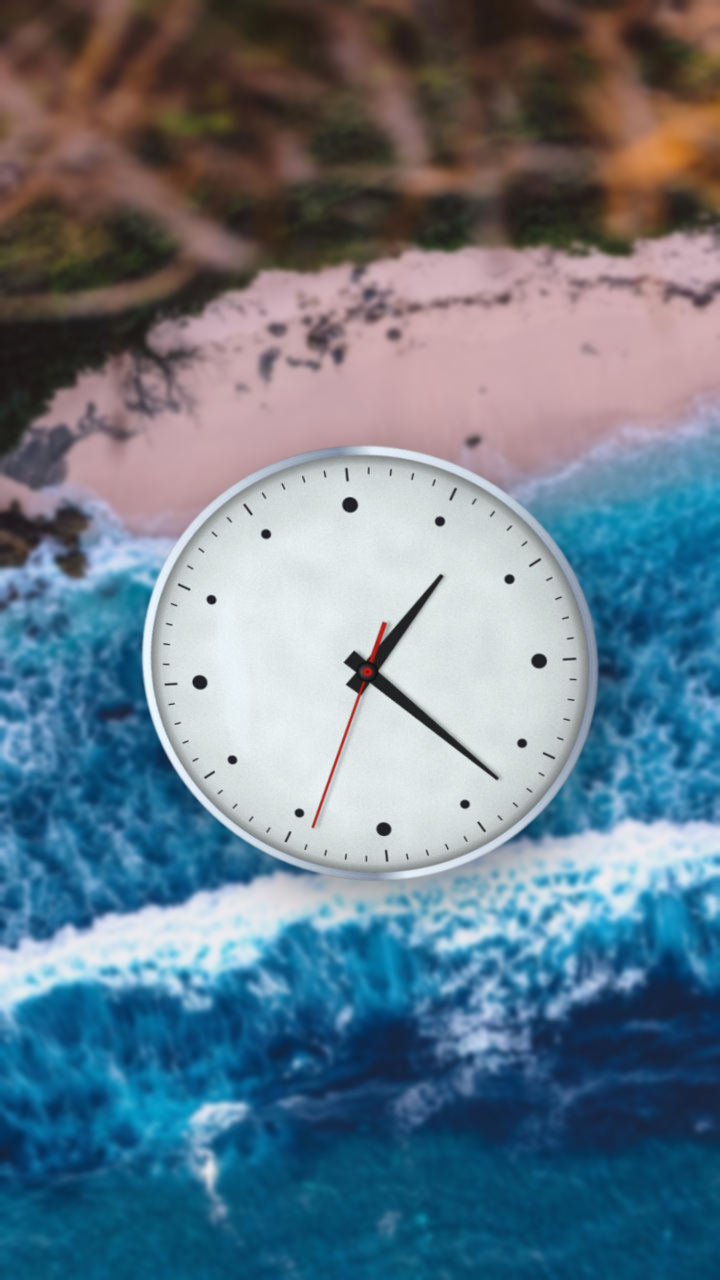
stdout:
1:22:34
